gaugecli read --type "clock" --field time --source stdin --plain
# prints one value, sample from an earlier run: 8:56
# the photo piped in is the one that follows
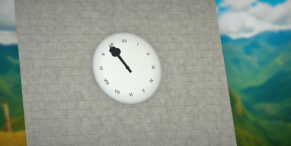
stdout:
10:54
